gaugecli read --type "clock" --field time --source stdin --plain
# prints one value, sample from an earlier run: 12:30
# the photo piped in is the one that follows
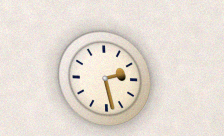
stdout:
2:28
